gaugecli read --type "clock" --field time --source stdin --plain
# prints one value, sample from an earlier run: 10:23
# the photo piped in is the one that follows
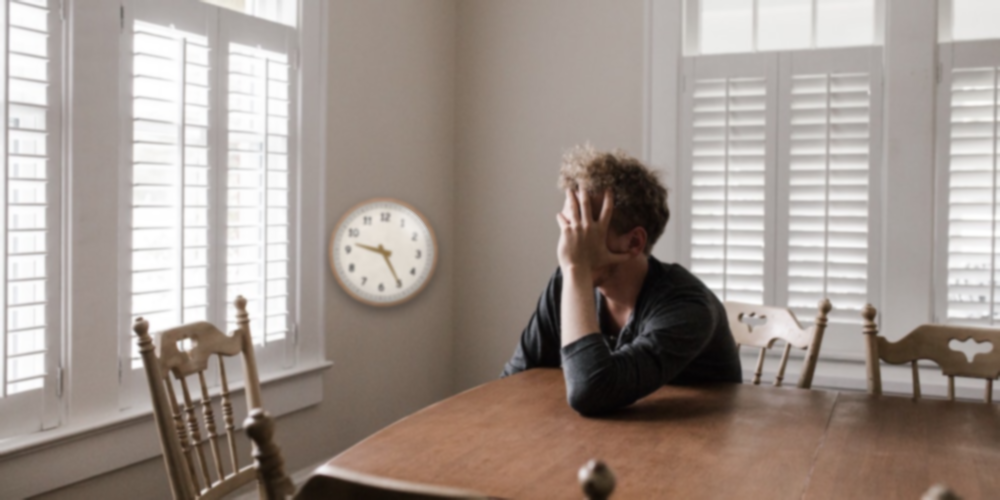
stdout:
9:25
